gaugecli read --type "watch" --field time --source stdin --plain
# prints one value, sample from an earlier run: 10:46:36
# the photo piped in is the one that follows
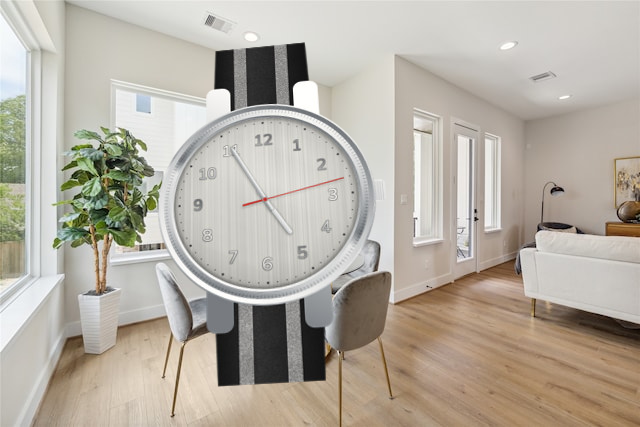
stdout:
4:55:13
